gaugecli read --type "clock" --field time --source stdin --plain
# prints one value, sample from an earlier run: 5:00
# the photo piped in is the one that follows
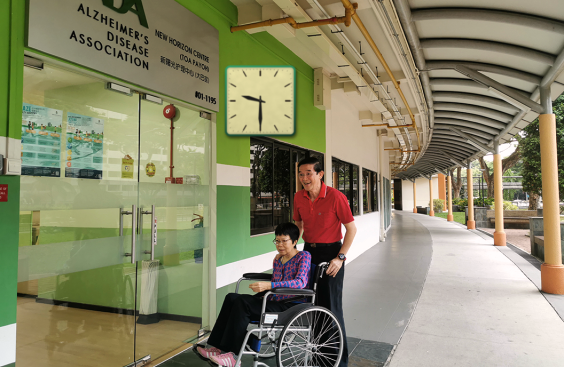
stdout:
9:30
